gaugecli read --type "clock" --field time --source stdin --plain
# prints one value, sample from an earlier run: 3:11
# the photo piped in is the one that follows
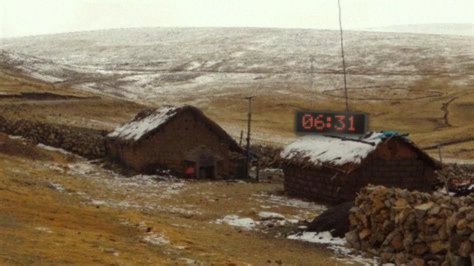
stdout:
6:31
